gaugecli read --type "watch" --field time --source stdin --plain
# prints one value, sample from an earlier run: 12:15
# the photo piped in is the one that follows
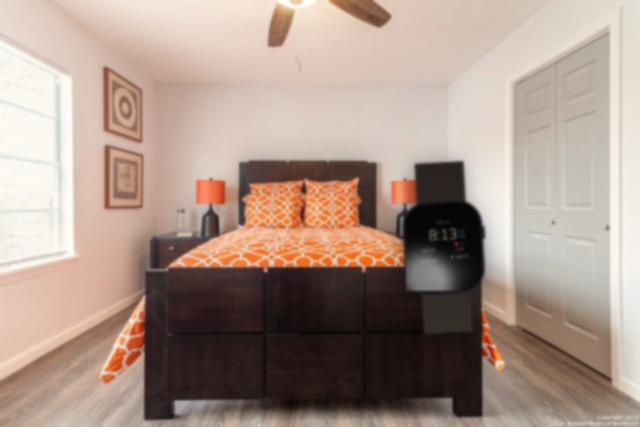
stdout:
8:13
